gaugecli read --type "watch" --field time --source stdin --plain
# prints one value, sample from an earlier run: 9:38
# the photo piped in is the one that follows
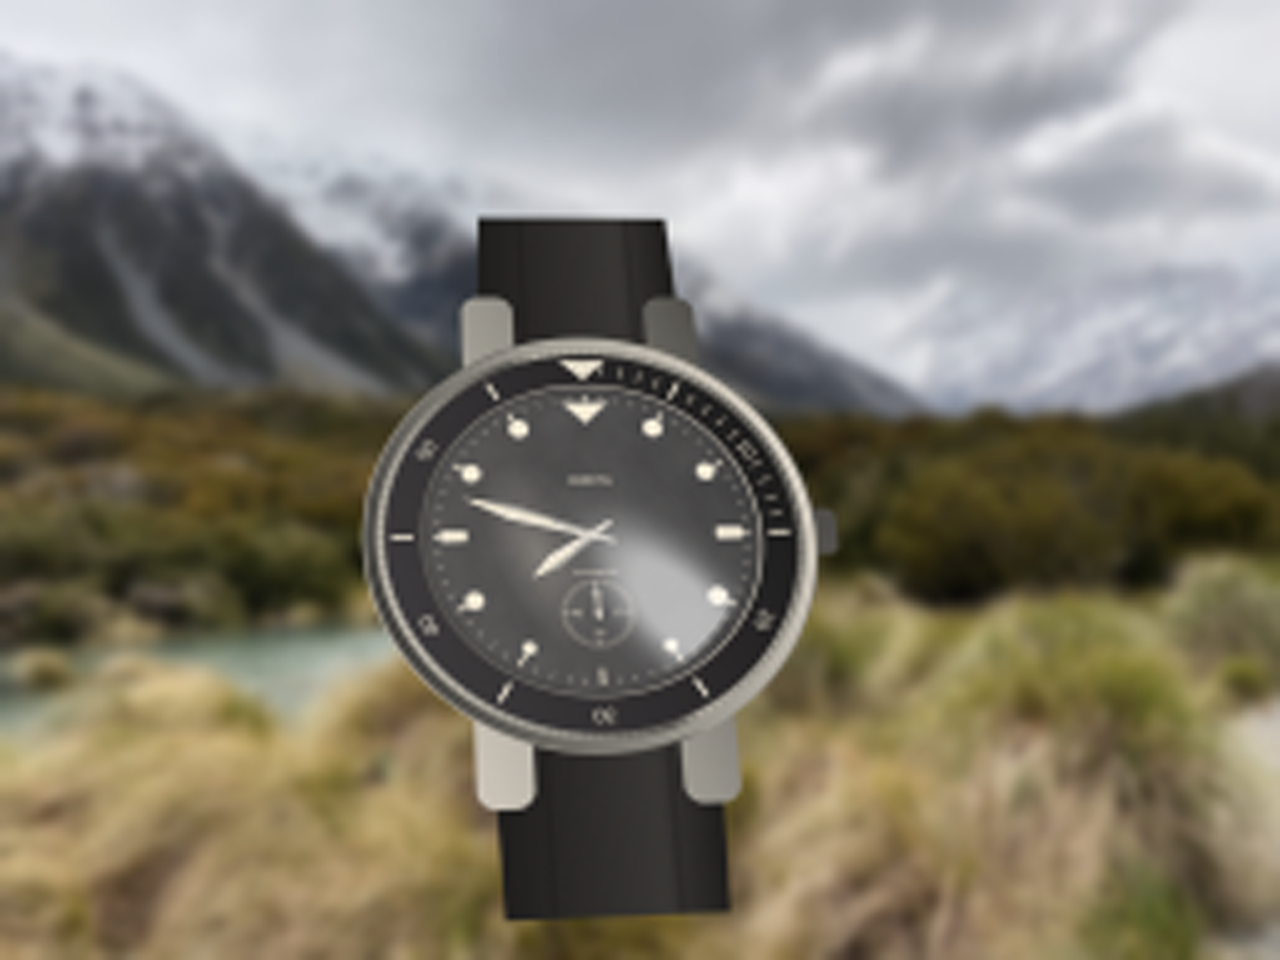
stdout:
7:48
